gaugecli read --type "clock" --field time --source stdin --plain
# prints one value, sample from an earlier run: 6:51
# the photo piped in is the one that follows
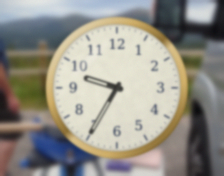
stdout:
9:35
